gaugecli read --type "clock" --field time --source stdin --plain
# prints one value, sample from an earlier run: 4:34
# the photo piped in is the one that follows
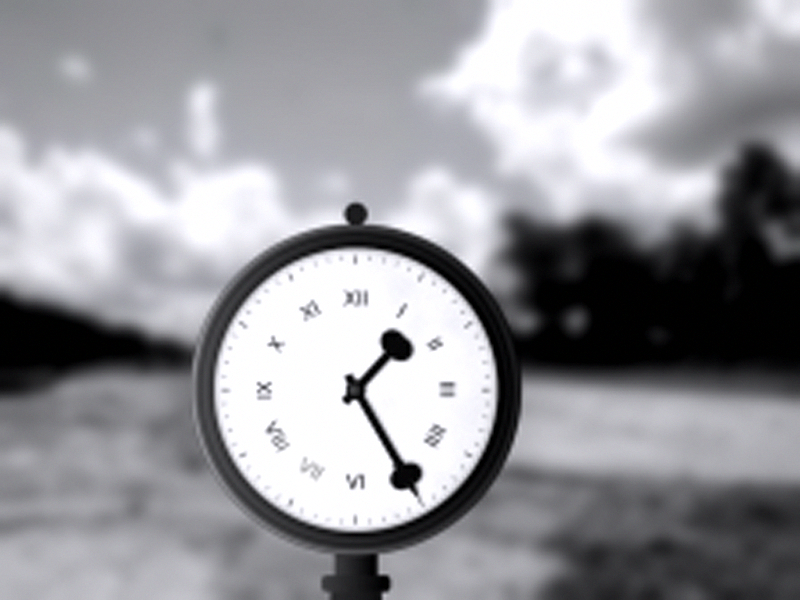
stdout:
1:25
